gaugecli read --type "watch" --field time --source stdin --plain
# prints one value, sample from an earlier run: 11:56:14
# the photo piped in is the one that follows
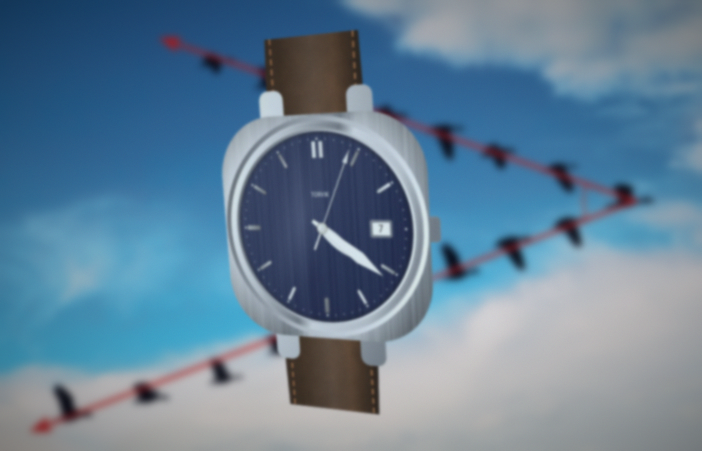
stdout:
4:21:04
